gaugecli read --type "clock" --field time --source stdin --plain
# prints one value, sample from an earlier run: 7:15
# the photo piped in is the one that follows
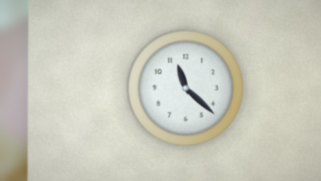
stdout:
11:22
